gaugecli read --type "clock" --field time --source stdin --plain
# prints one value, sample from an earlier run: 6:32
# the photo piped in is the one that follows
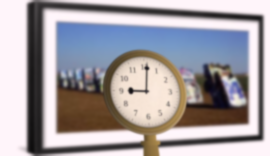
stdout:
9:01
